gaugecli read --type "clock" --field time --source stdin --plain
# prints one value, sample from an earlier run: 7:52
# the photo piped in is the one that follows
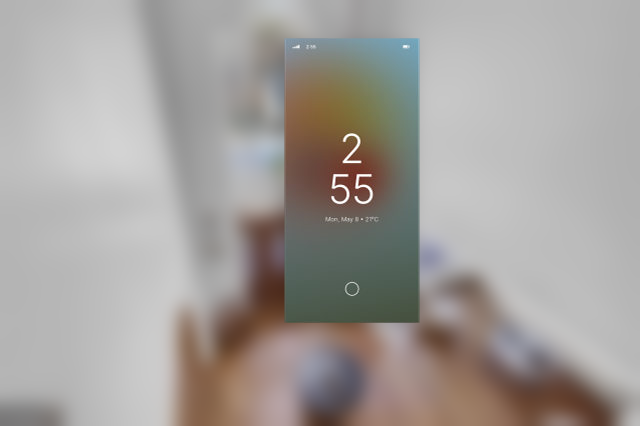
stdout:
2:55
